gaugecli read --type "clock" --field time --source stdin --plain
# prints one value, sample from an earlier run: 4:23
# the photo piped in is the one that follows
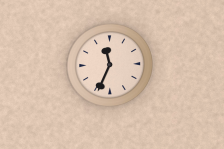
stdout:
11:34
